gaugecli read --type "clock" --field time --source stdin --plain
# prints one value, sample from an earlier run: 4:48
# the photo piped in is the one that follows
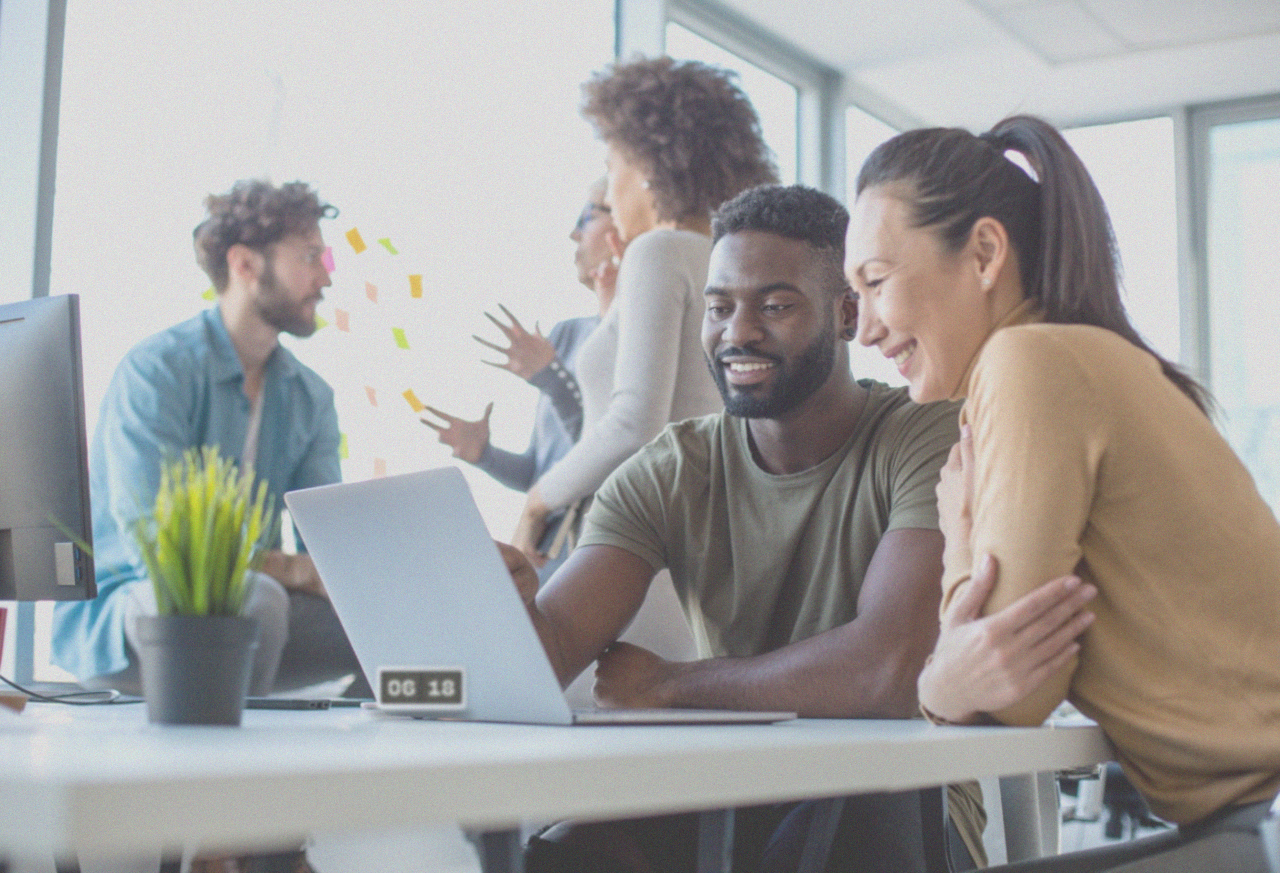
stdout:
6:18
